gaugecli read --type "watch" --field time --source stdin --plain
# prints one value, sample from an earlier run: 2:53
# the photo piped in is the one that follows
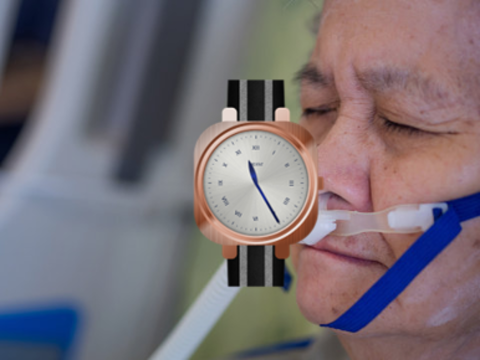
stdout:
11:25
